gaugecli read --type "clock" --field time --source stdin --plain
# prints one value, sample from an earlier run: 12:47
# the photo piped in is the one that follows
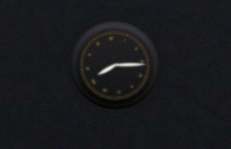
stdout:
8:16
